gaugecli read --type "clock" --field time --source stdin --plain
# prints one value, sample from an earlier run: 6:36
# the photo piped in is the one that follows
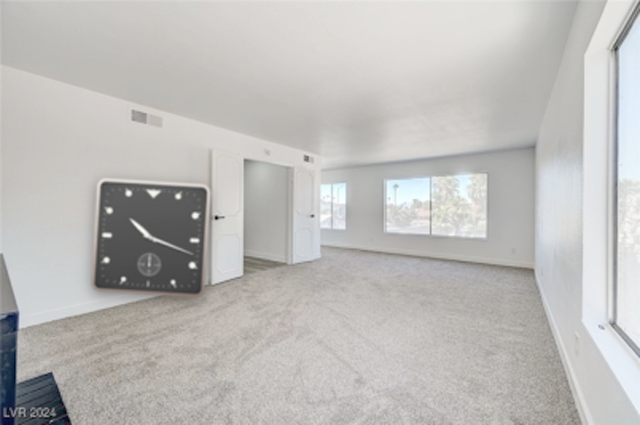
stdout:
10:18
